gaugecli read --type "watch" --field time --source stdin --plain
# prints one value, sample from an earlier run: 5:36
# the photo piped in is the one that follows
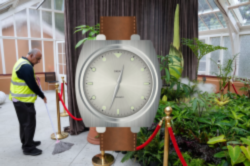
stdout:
12:33
